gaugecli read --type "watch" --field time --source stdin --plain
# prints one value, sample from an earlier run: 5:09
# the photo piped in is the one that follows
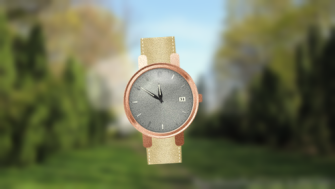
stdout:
11:51
